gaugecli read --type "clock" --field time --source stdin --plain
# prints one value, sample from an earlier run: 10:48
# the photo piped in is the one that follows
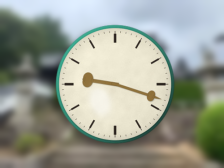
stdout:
9:18
